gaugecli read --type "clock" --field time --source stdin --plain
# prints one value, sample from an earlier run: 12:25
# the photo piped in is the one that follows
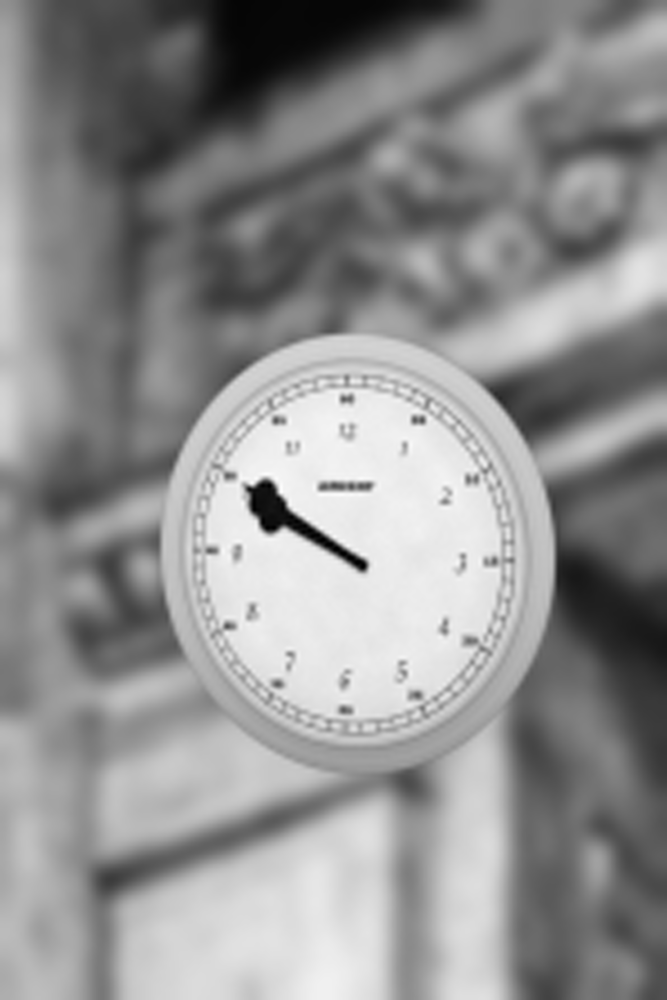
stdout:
9:50
